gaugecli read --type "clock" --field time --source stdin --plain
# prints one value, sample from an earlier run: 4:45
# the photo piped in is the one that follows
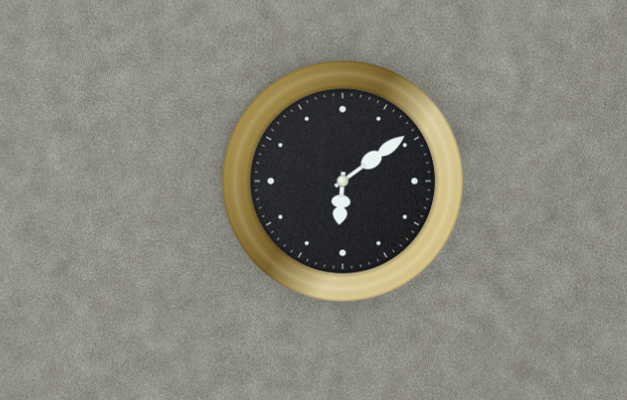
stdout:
6:09
